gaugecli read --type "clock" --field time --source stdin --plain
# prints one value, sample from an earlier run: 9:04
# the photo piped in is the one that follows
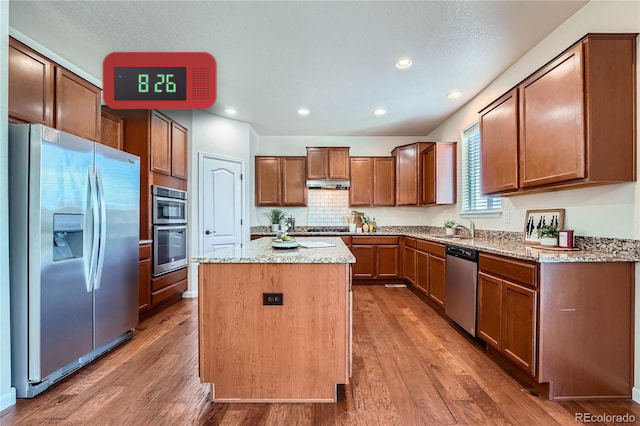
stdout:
8:26
